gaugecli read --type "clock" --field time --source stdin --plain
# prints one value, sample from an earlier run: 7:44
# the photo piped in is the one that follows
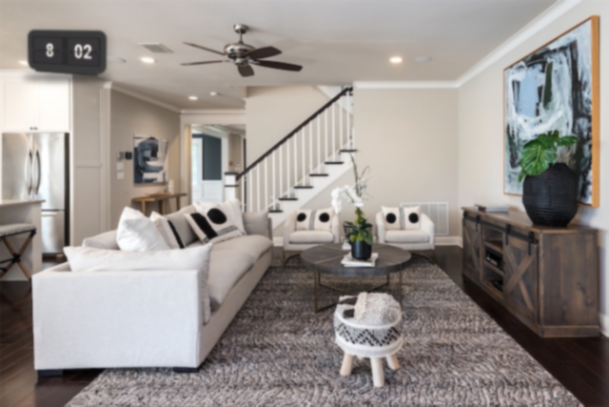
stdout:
8:02
